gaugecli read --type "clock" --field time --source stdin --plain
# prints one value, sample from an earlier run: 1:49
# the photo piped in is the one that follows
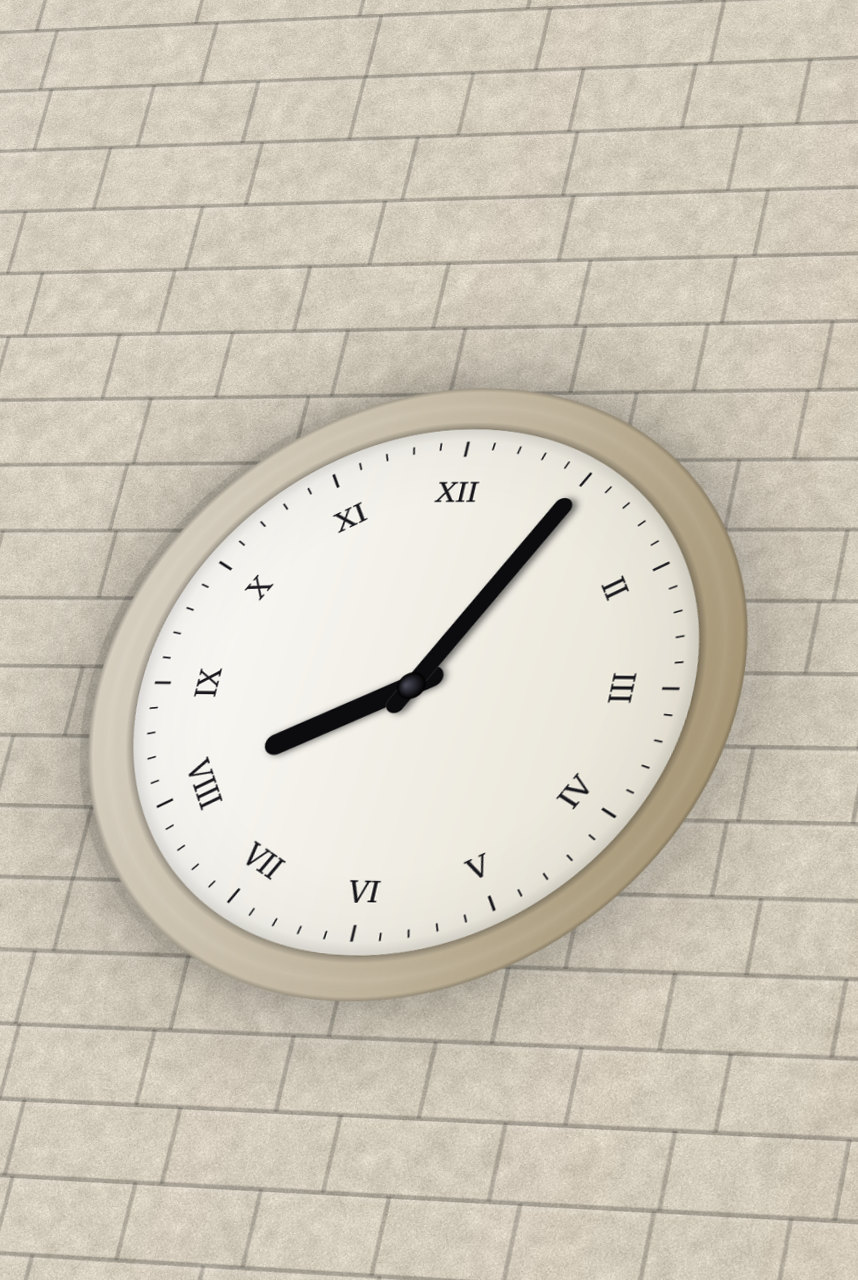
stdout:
8:05
